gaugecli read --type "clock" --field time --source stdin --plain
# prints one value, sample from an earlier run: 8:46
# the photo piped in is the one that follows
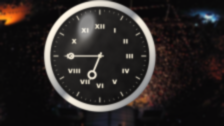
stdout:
6:45
